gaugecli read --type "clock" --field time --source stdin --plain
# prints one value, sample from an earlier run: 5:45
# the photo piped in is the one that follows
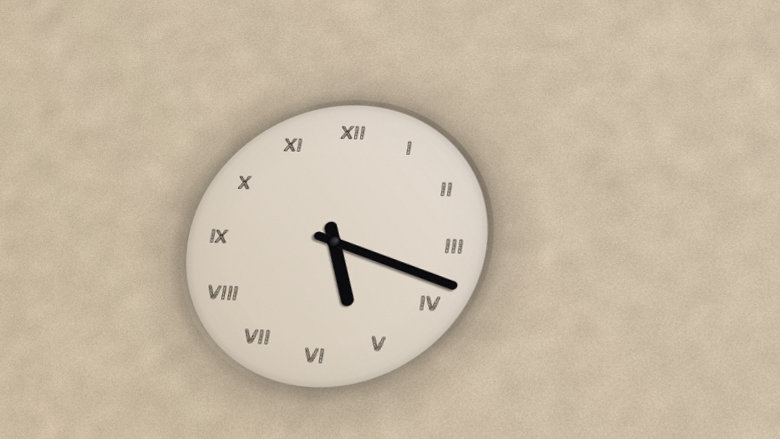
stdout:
5:18
